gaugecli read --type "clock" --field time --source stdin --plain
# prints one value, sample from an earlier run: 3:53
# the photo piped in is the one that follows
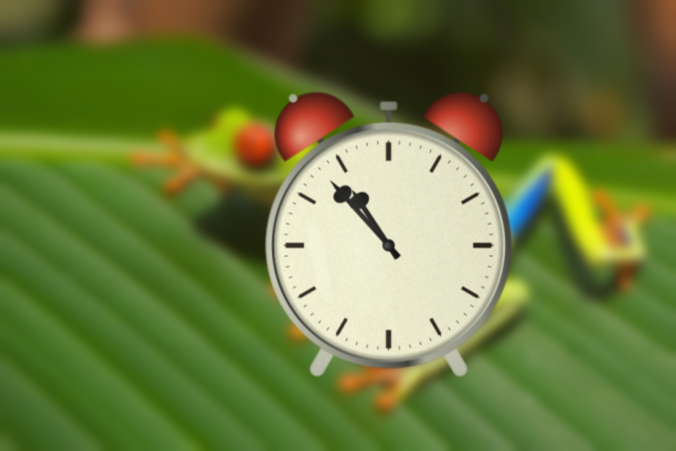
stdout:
10:53
